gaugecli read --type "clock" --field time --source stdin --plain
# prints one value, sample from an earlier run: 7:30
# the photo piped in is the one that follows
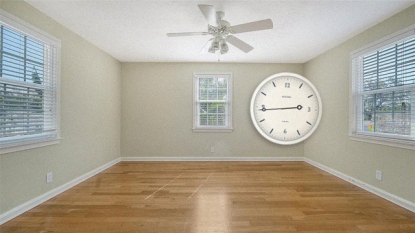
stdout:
2:44
